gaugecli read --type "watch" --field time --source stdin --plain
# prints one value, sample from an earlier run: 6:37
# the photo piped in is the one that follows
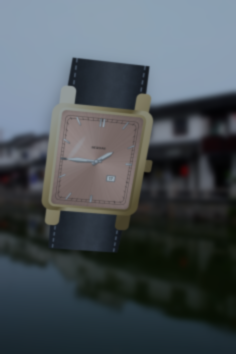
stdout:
1:45
